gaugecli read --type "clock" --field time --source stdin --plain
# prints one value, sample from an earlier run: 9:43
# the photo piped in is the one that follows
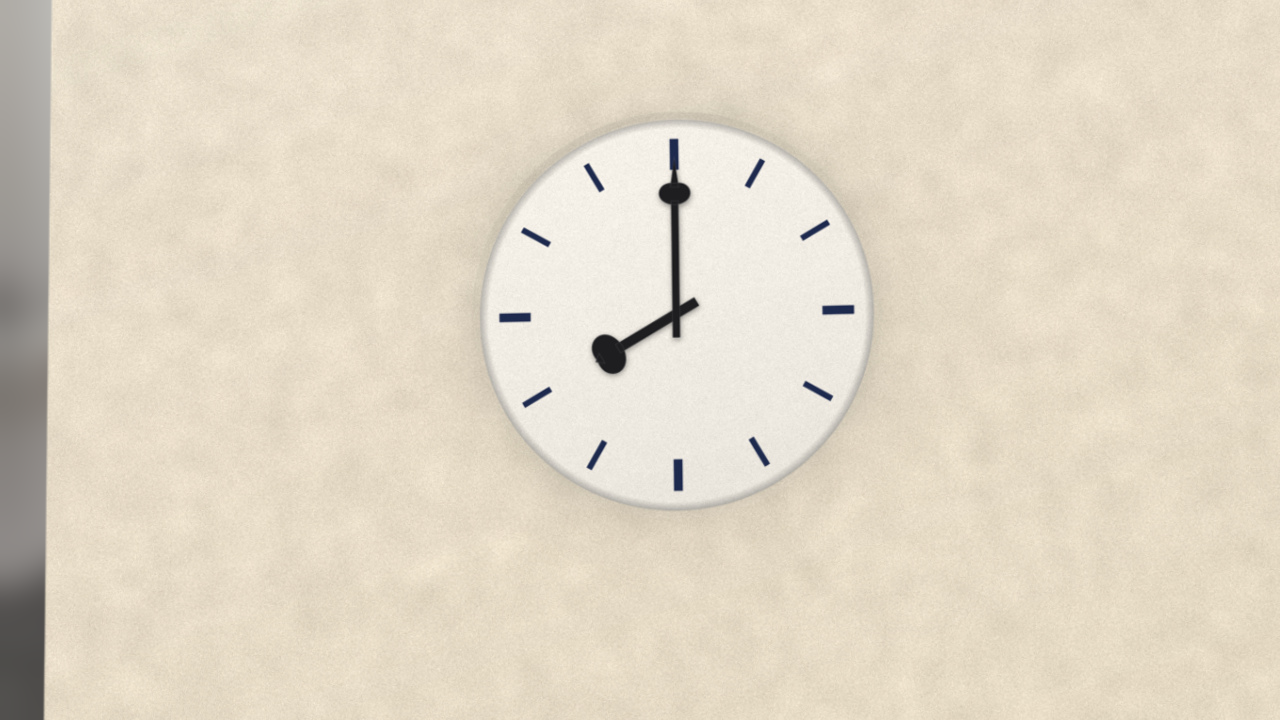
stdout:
8:00
